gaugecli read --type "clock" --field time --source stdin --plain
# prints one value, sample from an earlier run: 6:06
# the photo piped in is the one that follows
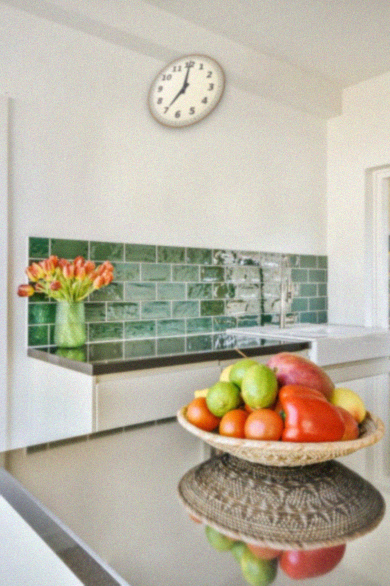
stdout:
7:00
